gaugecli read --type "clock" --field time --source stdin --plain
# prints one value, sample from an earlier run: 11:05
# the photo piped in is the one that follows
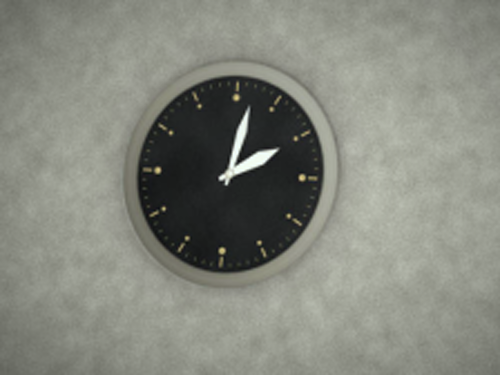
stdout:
2:02
